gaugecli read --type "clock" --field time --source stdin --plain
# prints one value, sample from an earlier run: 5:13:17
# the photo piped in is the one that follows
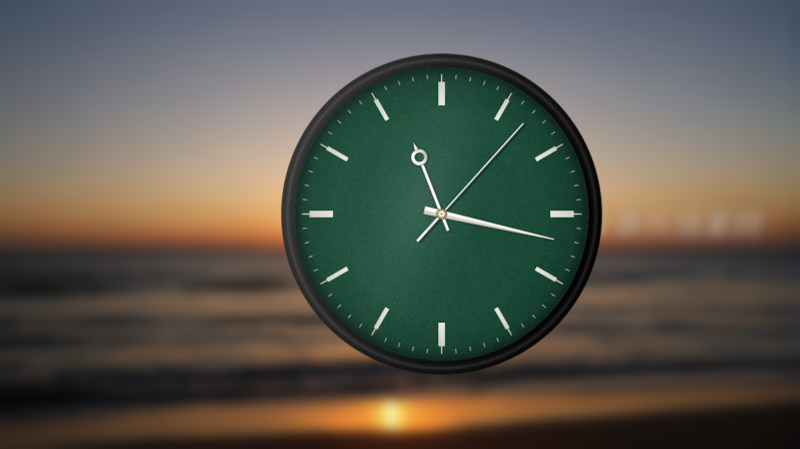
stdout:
11:17:07
